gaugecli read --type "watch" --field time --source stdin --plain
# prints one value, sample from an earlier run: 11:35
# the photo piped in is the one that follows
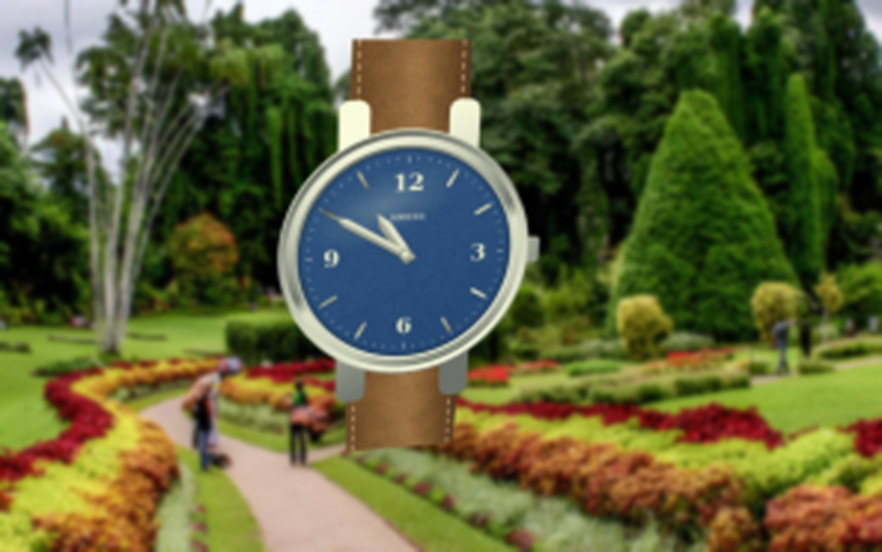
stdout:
10:50
